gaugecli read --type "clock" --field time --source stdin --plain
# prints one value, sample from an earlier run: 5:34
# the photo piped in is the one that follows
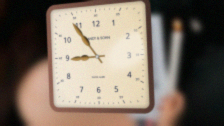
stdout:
8:54
